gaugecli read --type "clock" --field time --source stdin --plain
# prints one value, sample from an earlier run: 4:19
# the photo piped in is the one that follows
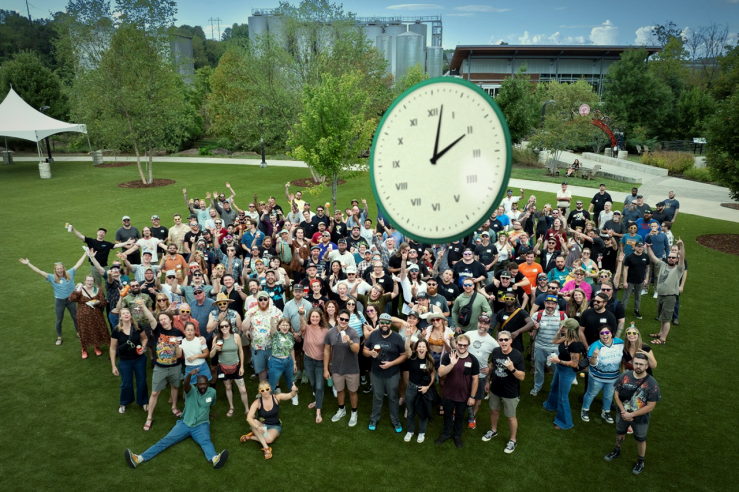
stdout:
2:02
